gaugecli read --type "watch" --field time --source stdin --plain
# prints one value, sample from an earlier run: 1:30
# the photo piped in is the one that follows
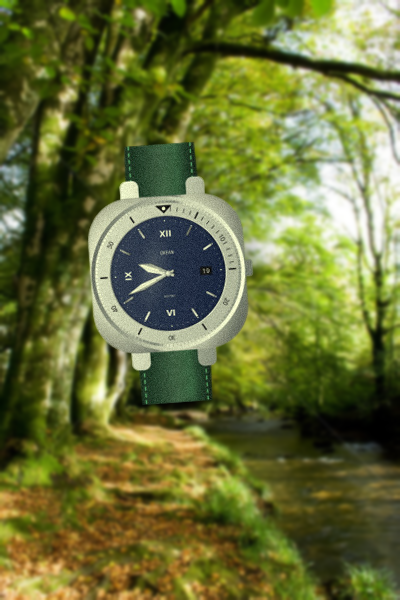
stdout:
9:41
